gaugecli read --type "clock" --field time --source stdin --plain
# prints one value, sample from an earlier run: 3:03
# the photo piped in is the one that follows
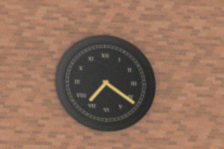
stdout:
7:21
